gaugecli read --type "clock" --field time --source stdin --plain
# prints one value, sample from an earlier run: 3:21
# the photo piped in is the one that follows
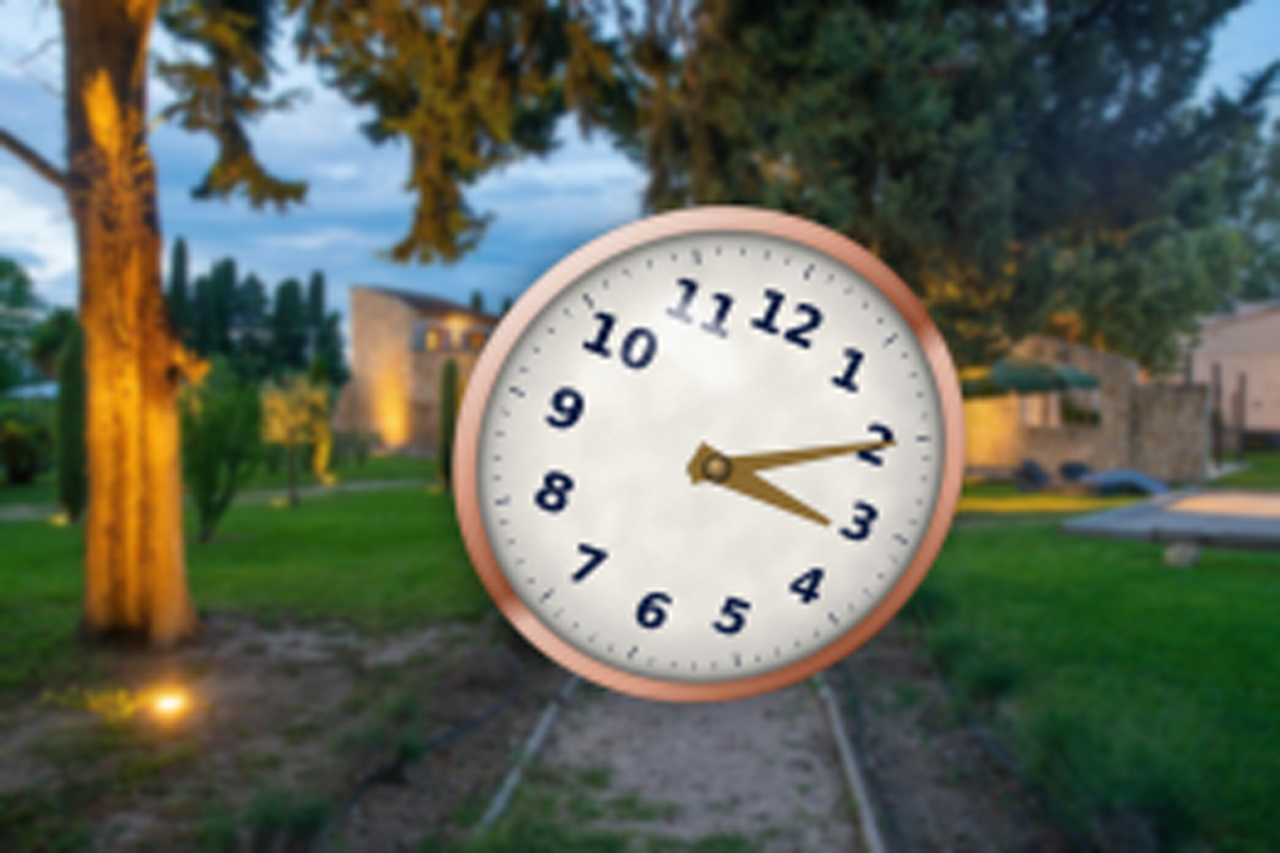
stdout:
3:10
